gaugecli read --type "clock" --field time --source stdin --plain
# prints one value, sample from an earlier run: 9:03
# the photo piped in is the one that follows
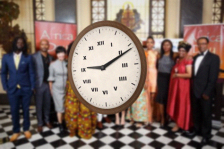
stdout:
9:11
